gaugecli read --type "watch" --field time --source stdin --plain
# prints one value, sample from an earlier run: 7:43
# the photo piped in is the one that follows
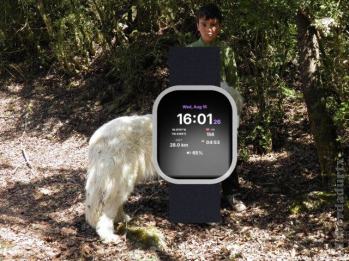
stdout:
16:01
